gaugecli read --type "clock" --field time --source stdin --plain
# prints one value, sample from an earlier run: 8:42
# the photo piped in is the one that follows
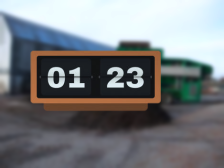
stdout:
1:23
